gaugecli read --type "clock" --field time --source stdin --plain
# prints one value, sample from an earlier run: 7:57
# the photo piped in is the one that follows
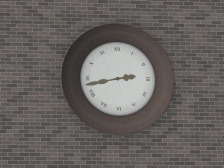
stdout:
2:43
